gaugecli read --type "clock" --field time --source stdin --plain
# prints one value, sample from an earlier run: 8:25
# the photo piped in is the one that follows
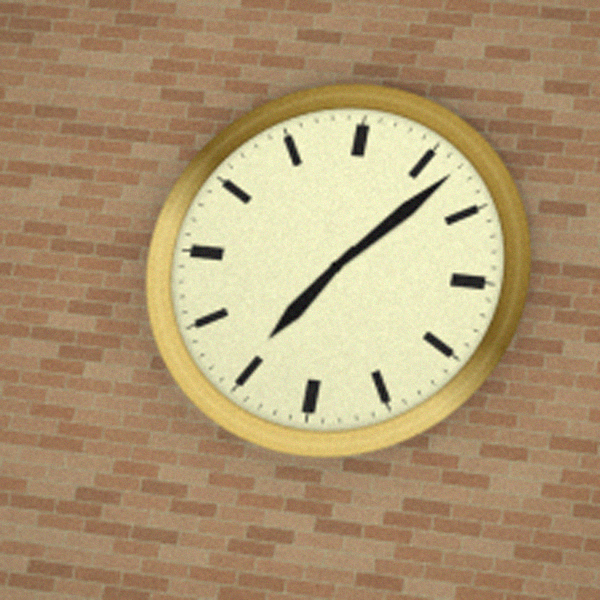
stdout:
7:07
